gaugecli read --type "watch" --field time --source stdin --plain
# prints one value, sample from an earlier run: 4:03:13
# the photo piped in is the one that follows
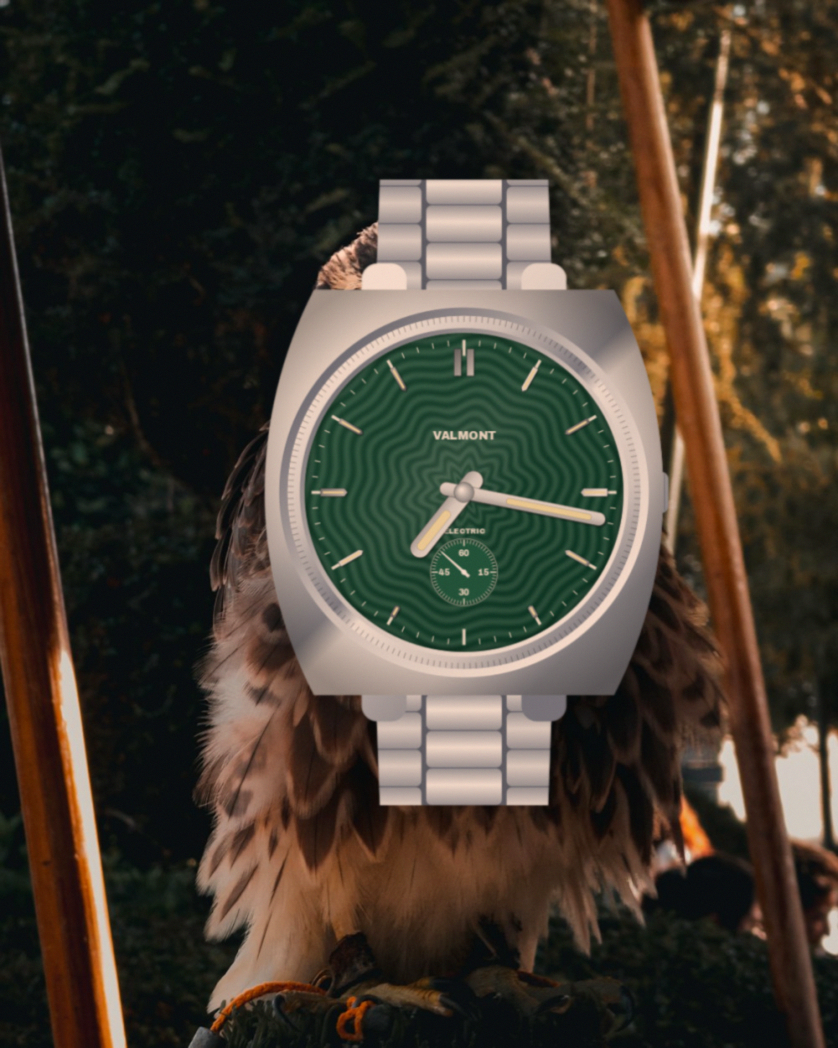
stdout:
7:16:52
